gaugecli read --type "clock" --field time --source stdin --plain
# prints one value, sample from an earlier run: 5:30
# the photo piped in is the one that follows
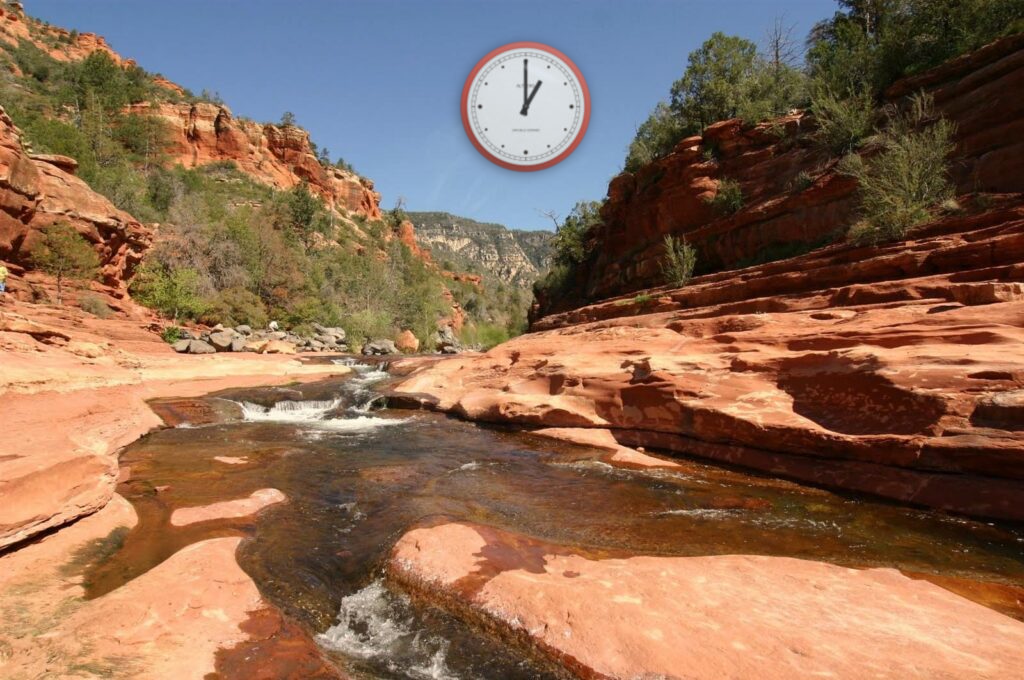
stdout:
1:00
